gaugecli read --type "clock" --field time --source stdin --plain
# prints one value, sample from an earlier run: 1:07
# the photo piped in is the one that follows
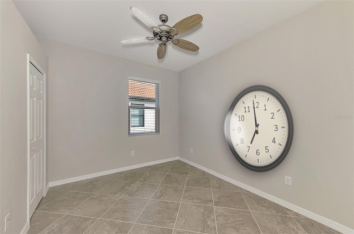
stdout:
6:59
